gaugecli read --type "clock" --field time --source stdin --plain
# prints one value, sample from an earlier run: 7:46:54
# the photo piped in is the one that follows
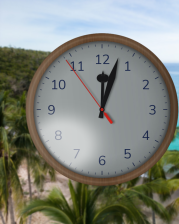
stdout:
12:02:54
